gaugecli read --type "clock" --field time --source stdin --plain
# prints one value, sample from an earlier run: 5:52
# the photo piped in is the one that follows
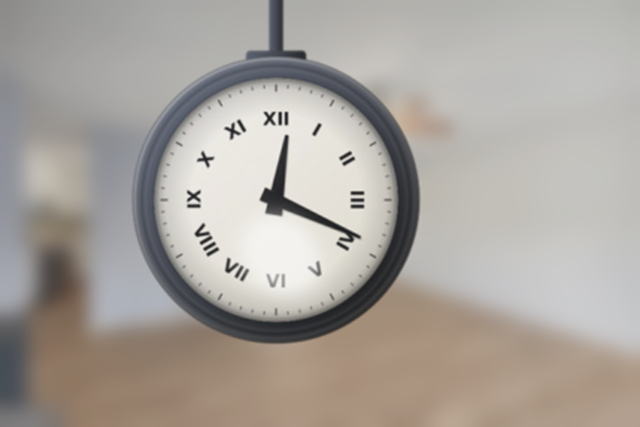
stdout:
12:19
